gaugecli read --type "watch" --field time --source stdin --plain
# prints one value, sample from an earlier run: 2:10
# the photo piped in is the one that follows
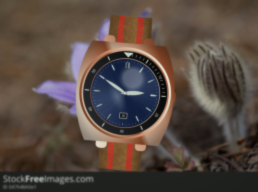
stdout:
2:50
